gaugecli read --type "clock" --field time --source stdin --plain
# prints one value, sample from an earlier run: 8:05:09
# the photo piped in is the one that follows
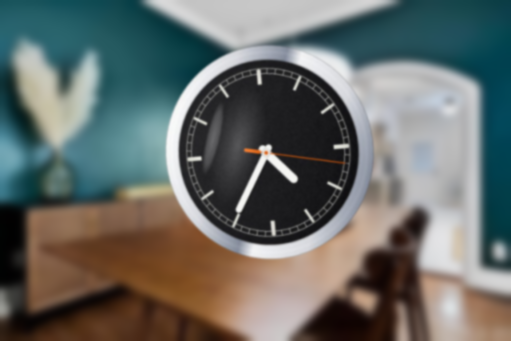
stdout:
4:35:17
